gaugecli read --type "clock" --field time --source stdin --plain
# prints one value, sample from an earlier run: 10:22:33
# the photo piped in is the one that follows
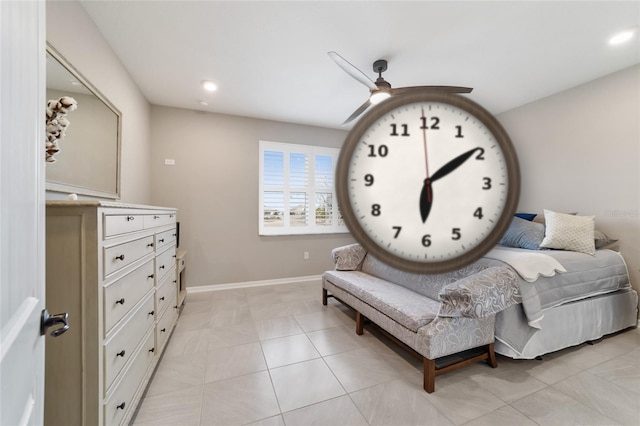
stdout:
6:08:59
